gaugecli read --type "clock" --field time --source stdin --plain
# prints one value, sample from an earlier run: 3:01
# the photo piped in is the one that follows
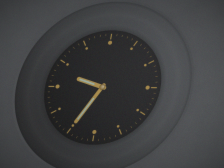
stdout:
9:35
